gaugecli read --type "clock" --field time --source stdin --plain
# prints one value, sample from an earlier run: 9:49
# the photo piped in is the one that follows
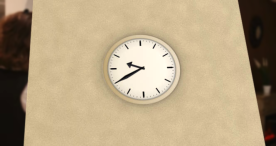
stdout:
9:40
